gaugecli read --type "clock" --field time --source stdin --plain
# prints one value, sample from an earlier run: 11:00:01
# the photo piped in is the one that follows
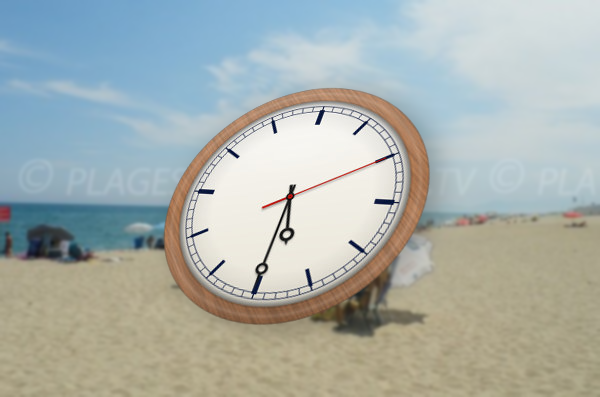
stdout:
5:30:10
